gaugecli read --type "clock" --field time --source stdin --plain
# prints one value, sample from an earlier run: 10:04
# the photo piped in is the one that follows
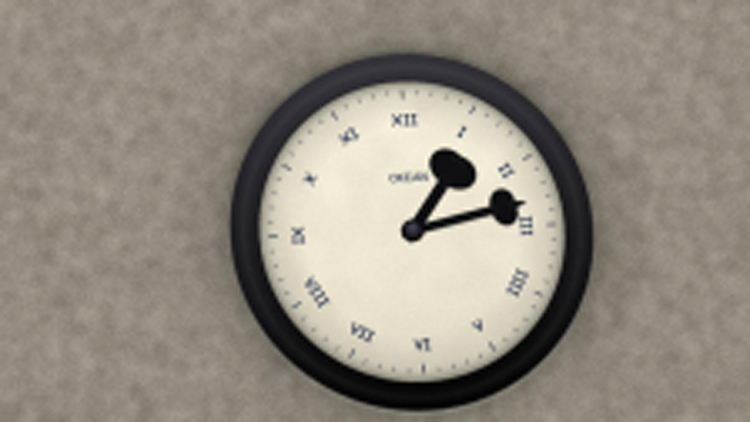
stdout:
1:13
